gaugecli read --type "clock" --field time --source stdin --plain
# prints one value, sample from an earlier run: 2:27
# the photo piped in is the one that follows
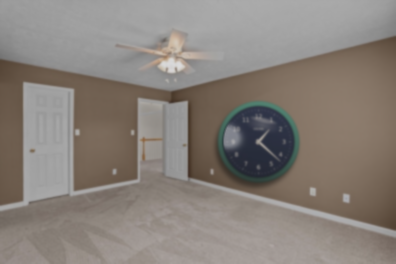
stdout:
1:22
